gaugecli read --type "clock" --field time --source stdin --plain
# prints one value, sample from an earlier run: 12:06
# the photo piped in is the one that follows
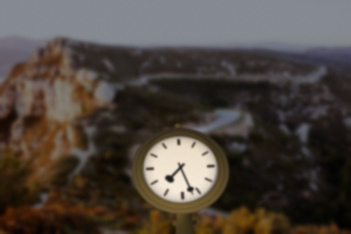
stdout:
7:27
